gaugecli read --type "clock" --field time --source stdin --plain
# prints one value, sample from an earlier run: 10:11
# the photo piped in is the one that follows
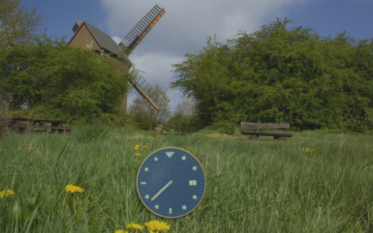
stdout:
7:38
